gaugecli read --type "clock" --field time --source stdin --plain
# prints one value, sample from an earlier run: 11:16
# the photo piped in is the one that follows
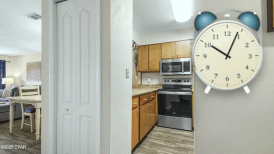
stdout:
10:04
